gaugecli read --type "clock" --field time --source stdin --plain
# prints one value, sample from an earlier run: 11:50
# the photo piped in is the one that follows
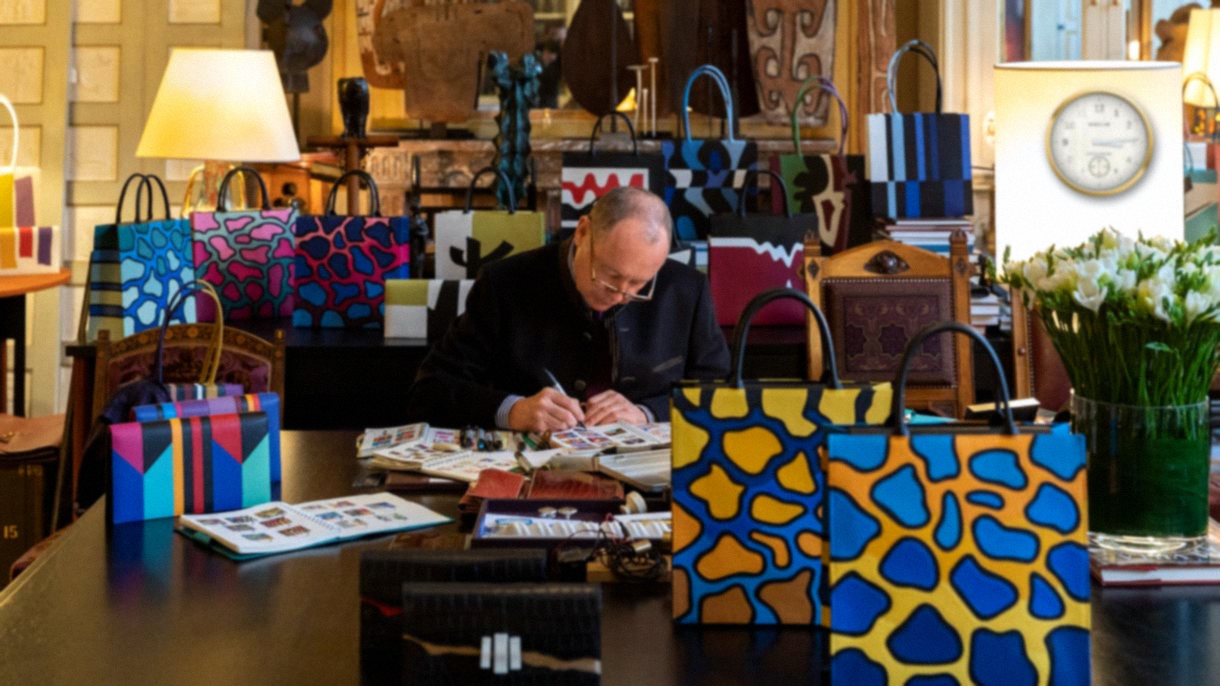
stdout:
3:14
